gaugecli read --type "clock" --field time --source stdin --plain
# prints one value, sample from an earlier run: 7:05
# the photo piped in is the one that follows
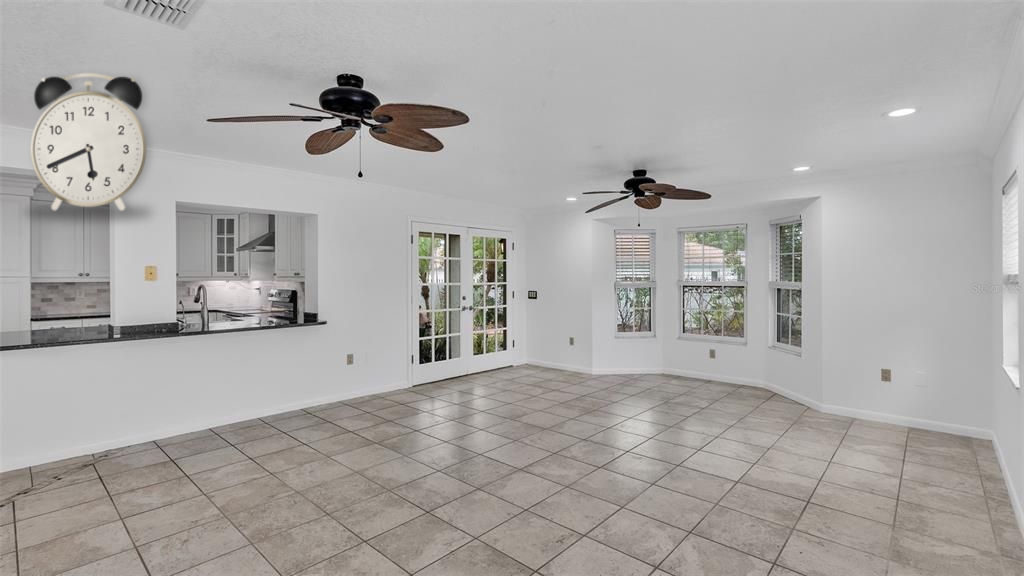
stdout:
5:41
